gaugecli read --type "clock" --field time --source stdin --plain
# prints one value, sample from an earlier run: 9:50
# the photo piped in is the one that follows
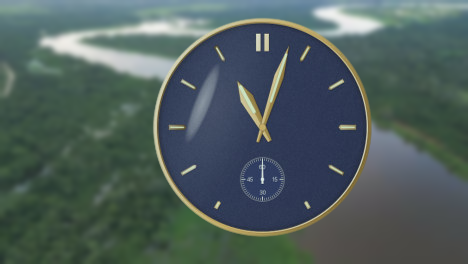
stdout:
11:03
